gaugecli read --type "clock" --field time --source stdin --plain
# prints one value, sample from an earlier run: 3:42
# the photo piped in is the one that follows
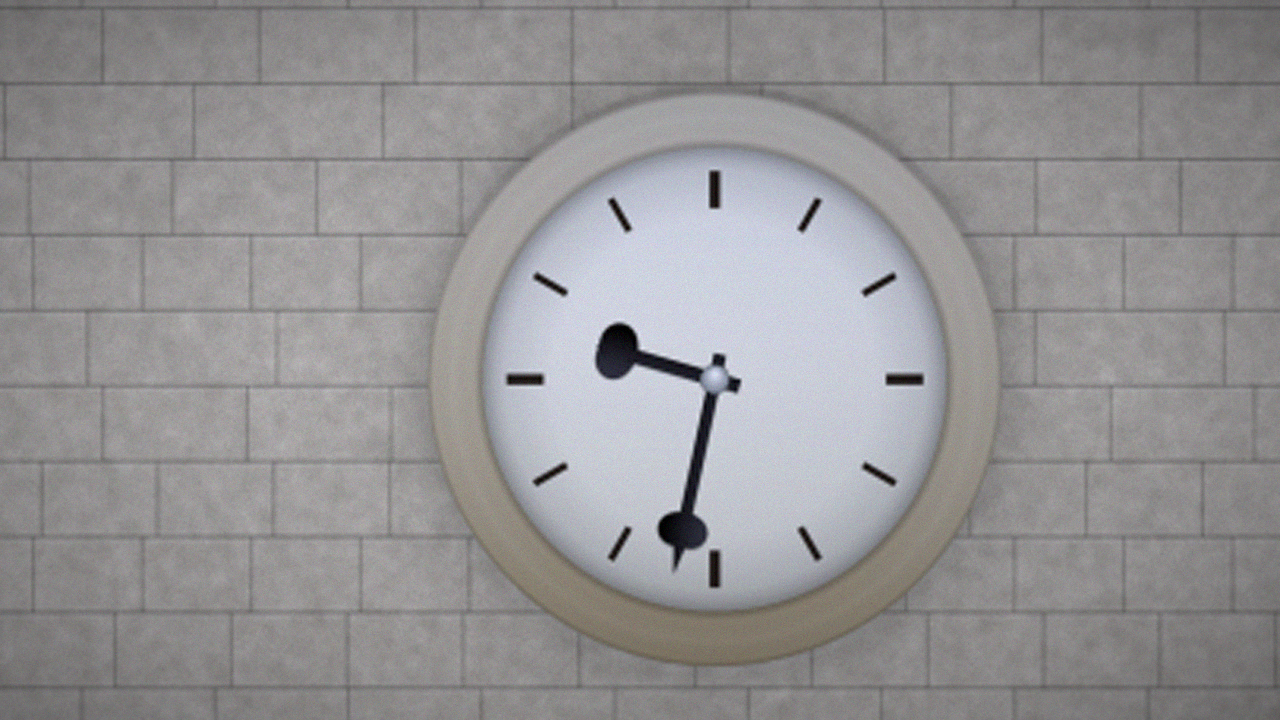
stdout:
9:32
